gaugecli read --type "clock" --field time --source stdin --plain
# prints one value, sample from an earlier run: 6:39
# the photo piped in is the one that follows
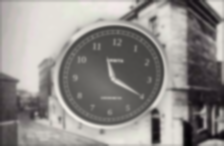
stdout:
11:20
